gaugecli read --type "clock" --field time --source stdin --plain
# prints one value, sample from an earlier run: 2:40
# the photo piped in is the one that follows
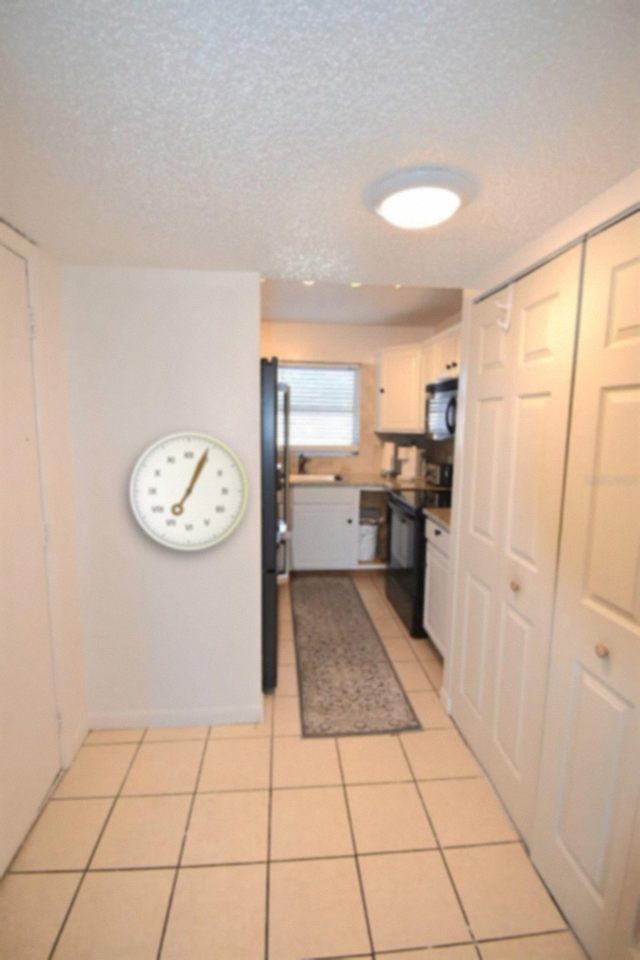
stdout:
7:04
